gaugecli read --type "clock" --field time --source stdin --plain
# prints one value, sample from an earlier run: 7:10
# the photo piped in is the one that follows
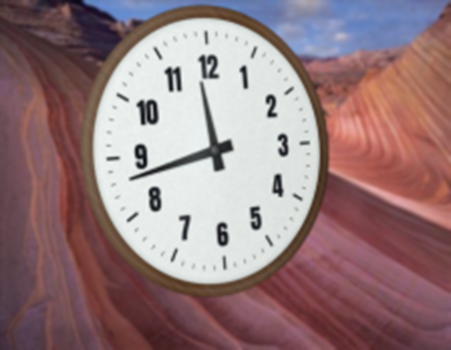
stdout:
11:43
